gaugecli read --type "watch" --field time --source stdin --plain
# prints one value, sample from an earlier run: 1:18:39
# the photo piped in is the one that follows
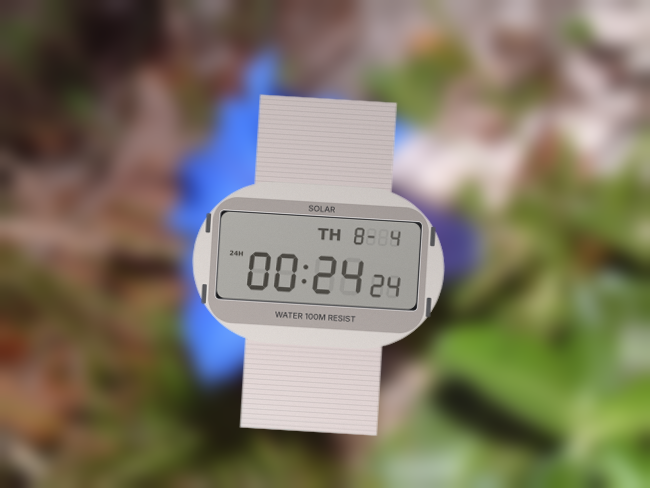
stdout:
0:24:24
